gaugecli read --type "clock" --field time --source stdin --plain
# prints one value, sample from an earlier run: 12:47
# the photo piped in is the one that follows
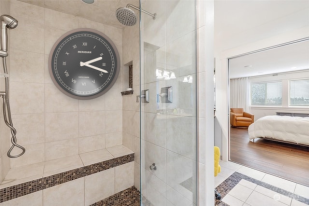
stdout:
2:18
